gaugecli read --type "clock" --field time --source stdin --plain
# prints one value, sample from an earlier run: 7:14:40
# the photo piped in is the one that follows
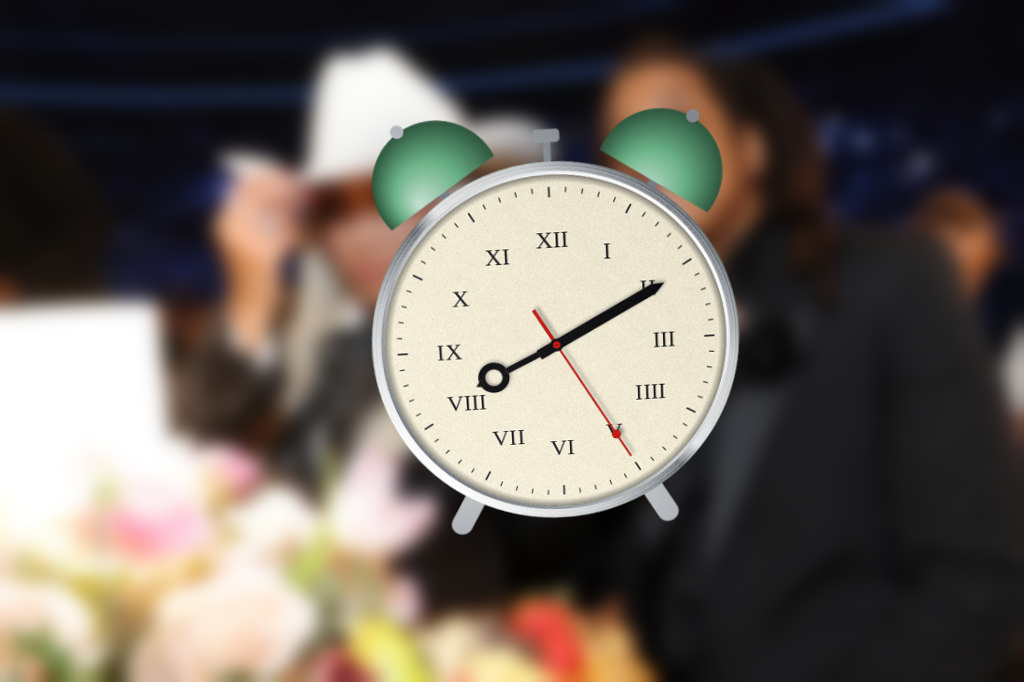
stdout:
8:10:25
